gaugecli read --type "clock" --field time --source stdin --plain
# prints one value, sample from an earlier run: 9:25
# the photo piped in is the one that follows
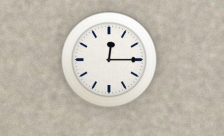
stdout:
12:15
